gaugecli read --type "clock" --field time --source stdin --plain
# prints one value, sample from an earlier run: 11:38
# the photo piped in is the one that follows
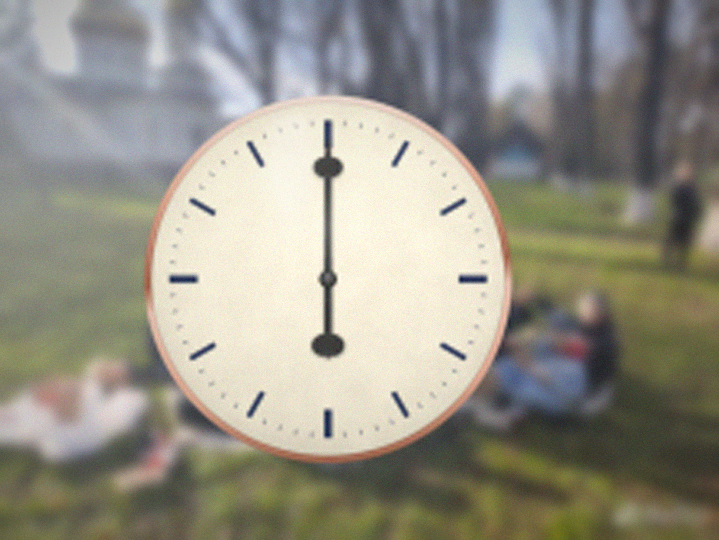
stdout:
6:00
